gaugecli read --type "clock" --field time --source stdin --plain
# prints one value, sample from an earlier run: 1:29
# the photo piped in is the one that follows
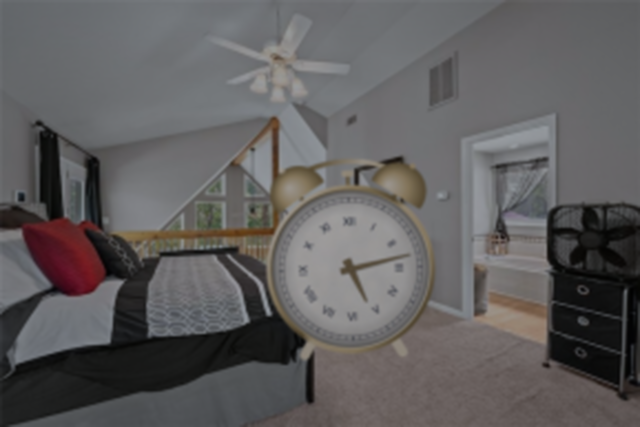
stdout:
5:13
